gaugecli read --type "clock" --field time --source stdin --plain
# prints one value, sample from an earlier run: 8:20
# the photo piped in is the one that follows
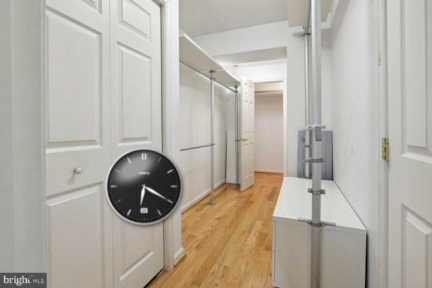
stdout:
6:20
